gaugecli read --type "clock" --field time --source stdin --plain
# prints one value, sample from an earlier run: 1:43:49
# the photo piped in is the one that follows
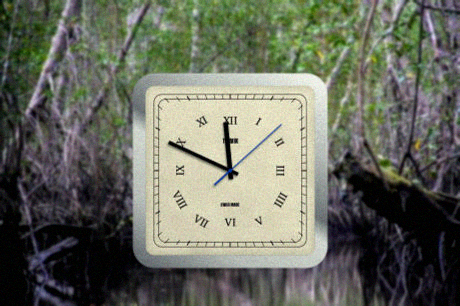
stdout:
11:49:08
